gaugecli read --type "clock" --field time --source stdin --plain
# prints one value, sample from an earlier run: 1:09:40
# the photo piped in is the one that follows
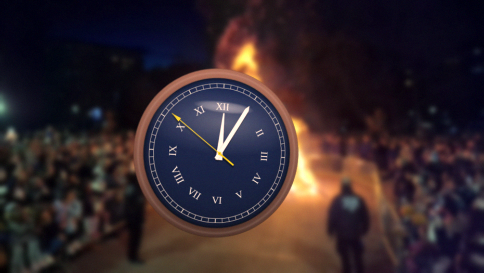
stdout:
12:04:51
